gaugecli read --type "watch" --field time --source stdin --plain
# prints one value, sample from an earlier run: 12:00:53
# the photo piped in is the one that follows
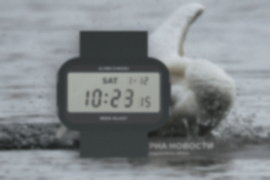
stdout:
10:23:15
